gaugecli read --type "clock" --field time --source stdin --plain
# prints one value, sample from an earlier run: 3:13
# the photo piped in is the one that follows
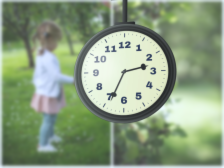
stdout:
2:34
